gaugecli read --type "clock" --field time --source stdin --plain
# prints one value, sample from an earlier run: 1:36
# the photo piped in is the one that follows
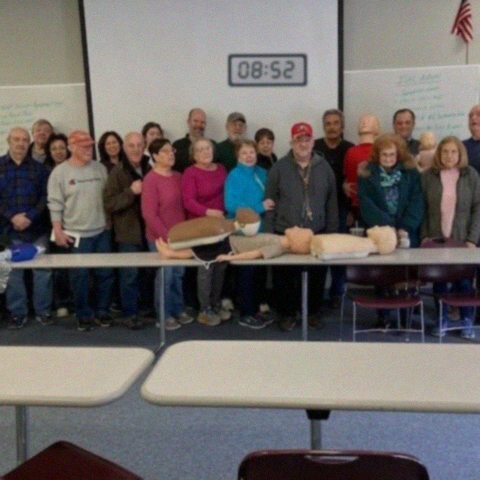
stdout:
8:52
